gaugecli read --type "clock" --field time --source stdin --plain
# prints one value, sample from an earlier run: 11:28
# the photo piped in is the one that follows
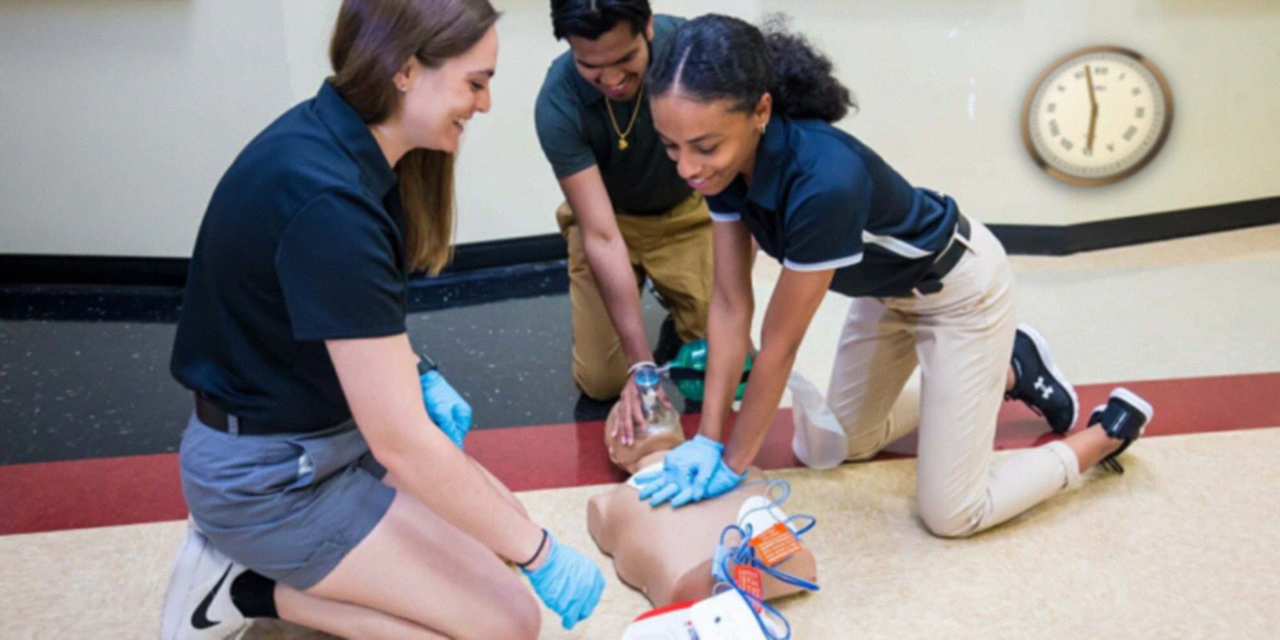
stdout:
5:57
